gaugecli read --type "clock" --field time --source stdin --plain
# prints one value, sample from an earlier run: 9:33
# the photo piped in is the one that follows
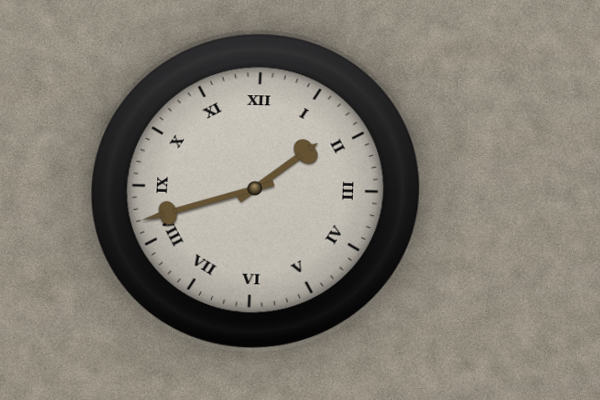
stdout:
1:42
